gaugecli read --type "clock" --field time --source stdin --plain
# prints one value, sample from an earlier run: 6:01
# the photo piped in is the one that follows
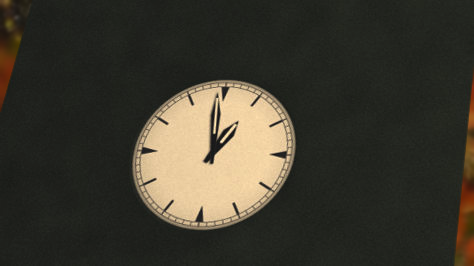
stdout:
12:59
